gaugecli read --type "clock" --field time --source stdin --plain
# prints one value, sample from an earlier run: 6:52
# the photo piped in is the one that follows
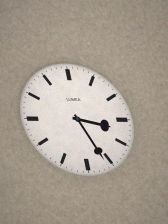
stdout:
3:26
